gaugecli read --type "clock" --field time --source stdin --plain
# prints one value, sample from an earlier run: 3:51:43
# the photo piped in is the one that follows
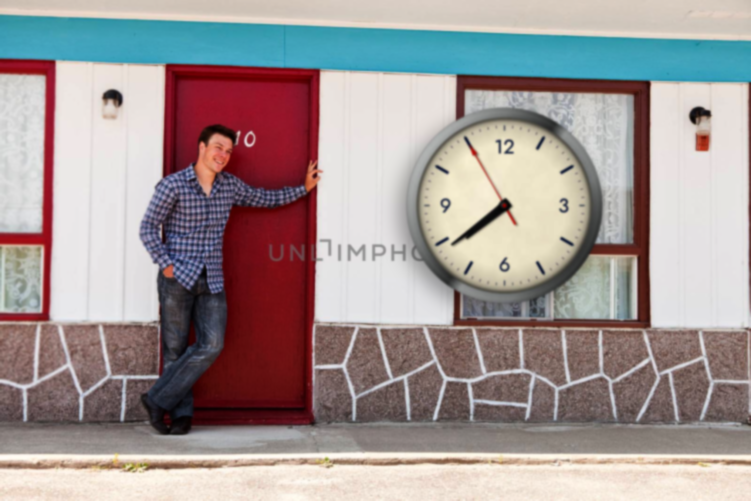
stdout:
7:38:55
